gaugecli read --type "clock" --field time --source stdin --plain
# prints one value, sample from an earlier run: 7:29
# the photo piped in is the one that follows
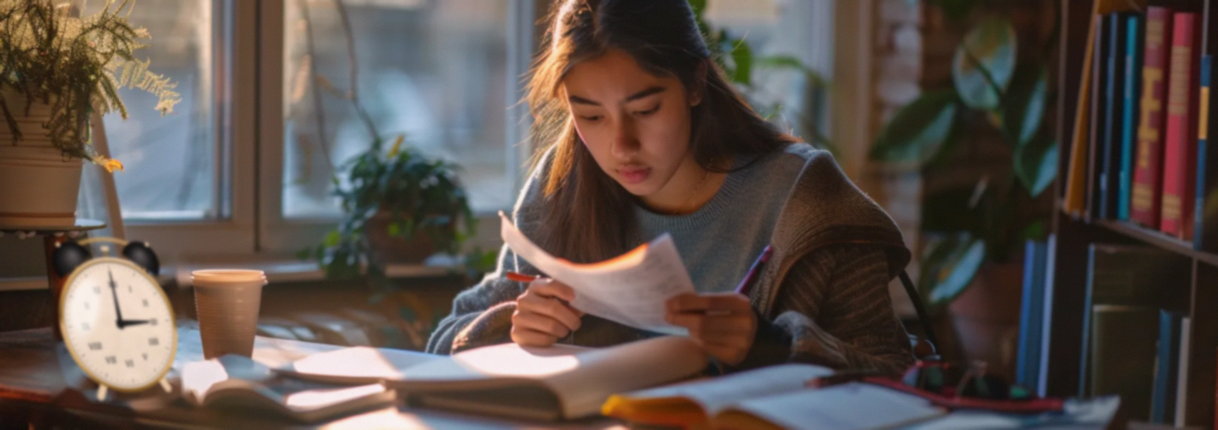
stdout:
3:00
